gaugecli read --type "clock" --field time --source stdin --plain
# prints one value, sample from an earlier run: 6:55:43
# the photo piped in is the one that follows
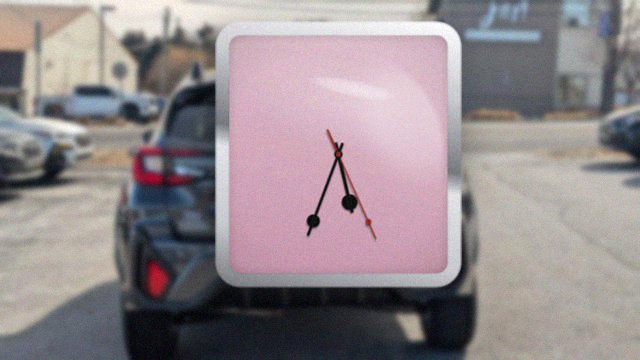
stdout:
5:33:26
